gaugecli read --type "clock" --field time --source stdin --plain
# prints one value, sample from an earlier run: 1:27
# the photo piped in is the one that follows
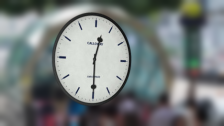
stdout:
12:30
